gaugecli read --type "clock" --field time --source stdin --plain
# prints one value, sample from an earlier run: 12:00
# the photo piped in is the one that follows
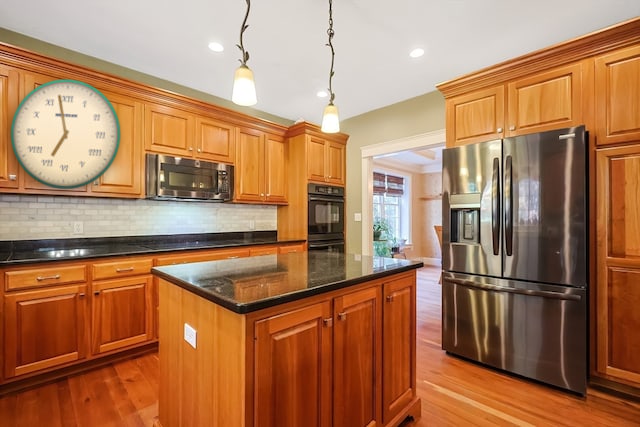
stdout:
6:58
